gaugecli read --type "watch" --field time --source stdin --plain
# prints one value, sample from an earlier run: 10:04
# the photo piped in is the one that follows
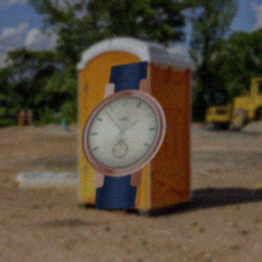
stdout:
1:53
